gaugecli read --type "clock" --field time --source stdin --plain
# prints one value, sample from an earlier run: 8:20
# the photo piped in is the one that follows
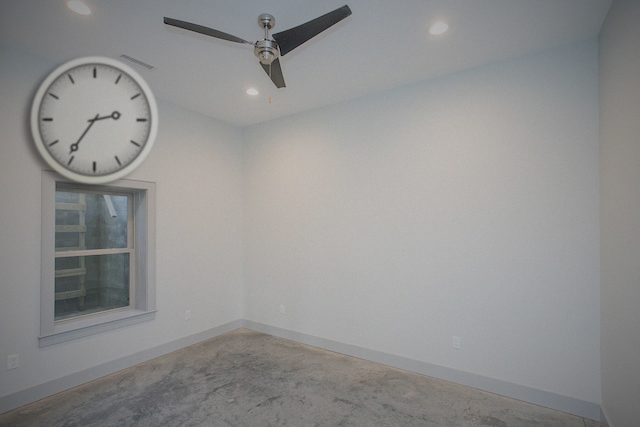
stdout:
2:36
